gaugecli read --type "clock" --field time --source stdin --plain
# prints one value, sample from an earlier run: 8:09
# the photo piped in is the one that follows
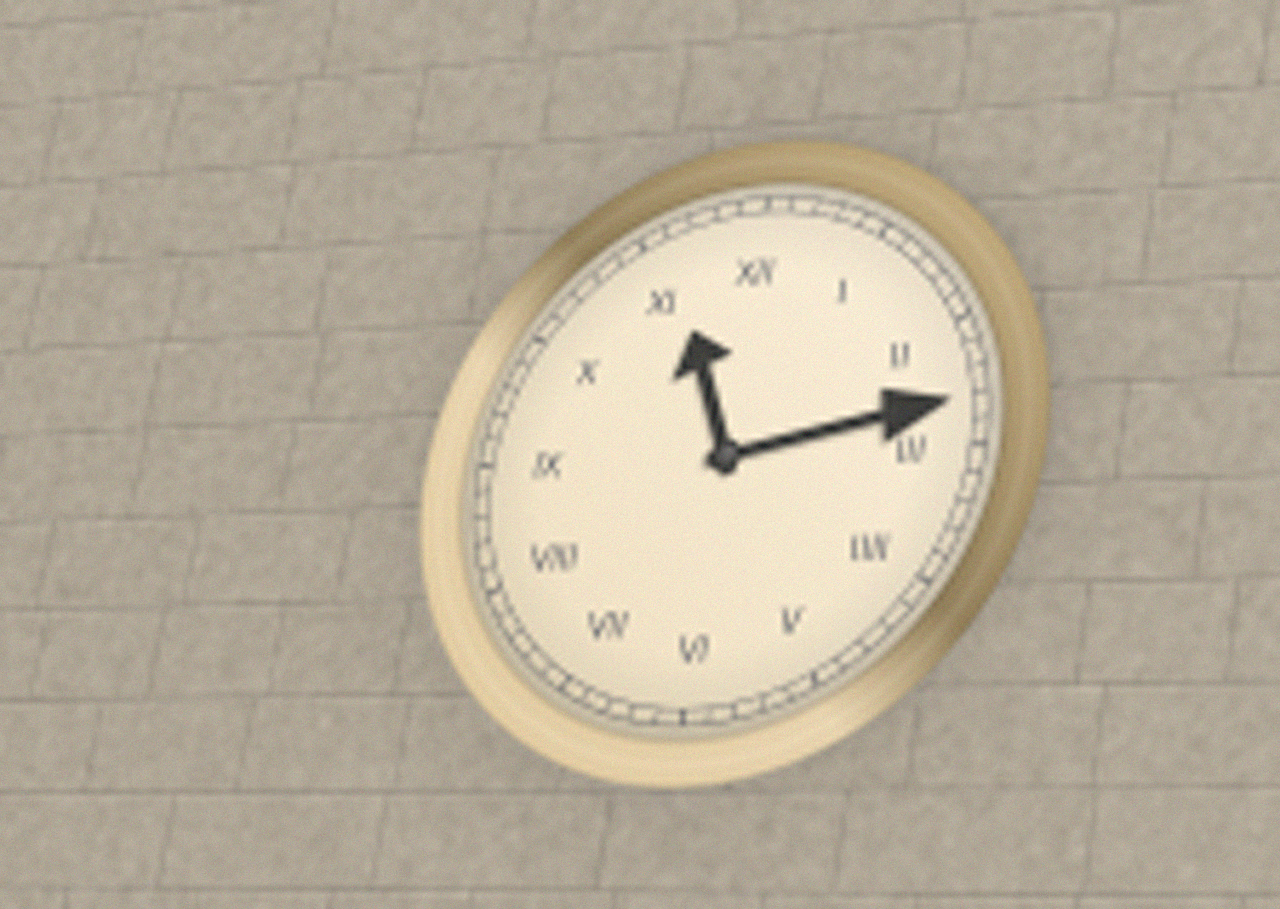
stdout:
11:13
